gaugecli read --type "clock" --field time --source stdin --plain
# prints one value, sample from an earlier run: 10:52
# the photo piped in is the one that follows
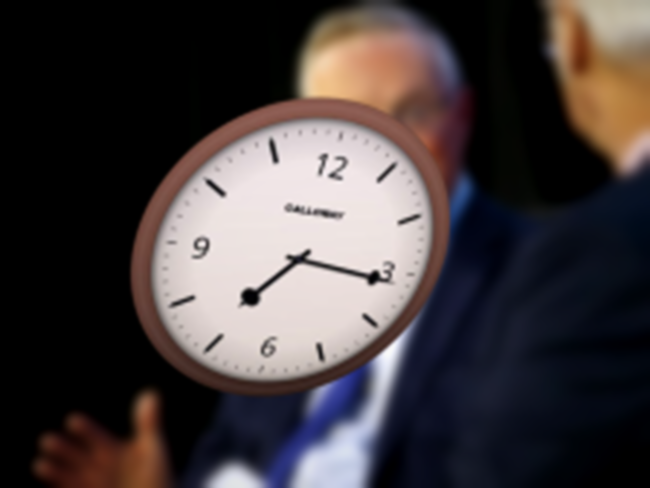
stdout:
7:16
